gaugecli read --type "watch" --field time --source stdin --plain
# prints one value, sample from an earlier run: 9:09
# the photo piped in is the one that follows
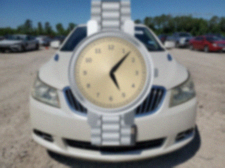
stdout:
5:07
